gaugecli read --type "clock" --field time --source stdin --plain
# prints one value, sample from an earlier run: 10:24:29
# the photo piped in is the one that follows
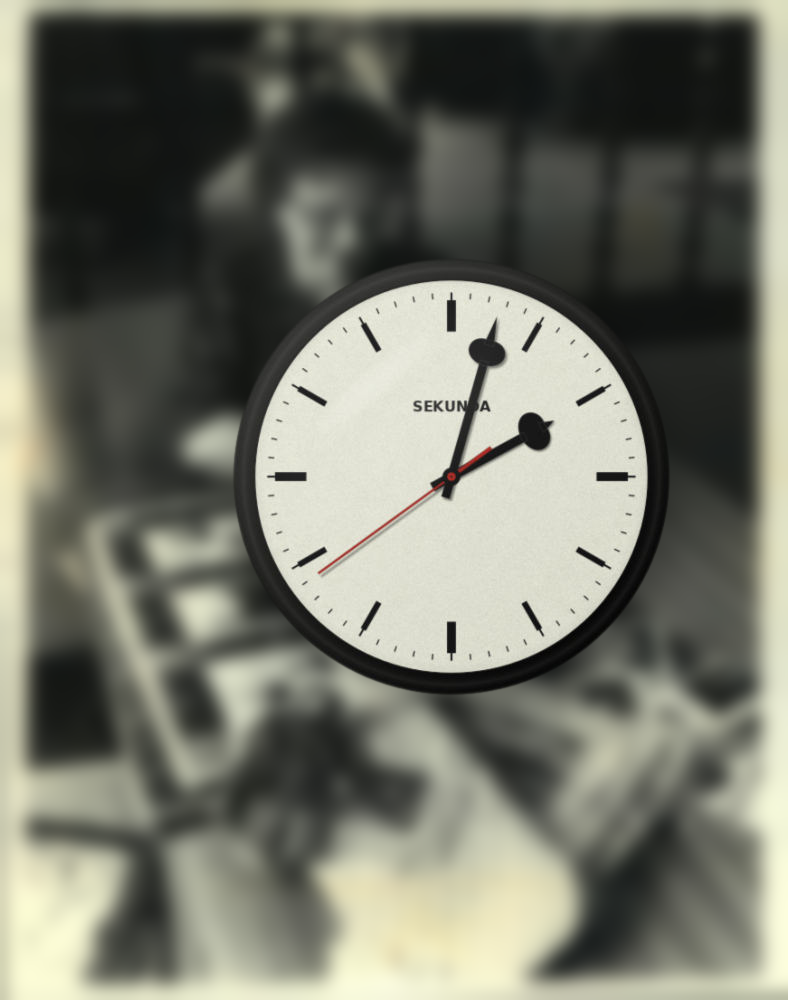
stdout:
2:02:39
